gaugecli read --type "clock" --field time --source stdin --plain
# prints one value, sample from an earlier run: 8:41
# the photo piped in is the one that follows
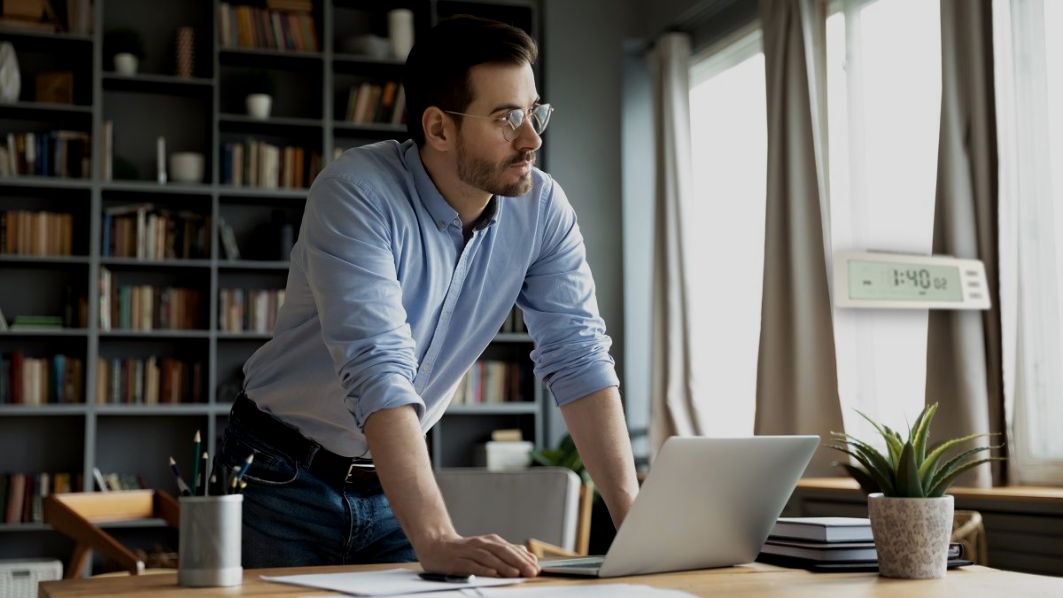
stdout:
1:40
